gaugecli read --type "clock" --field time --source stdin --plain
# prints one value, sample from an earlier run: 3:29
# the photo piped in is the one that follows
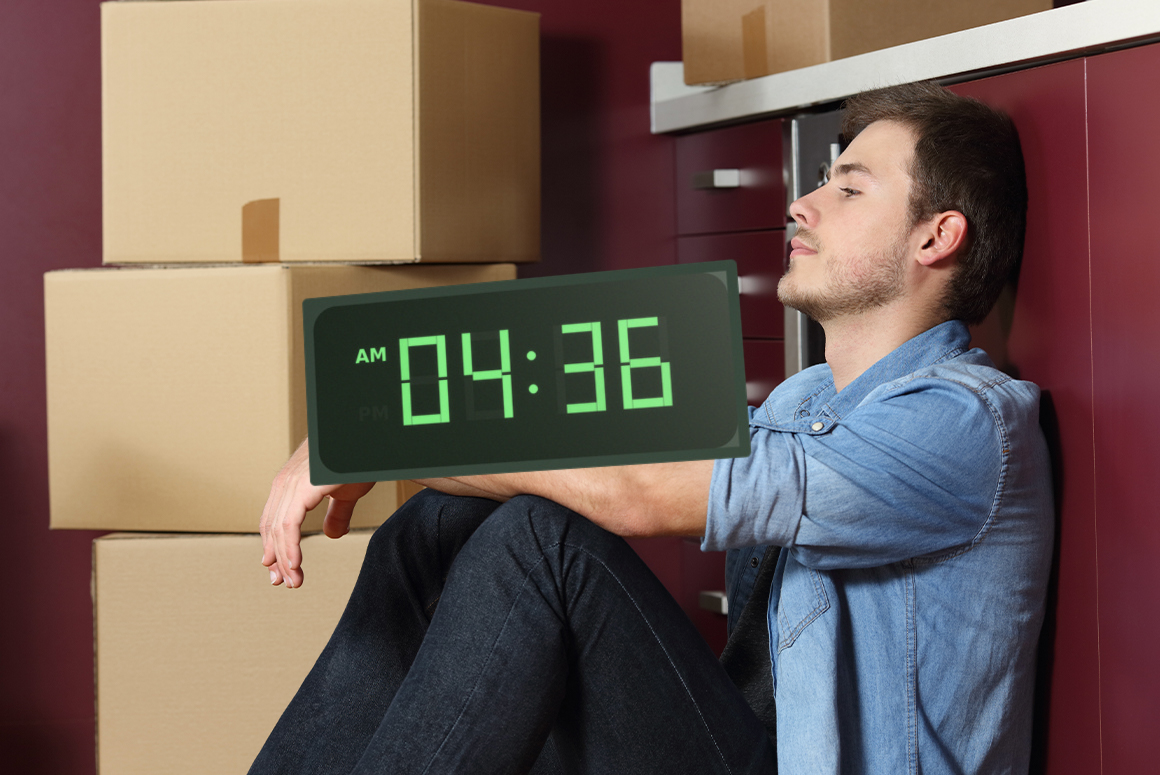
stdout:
4:36
